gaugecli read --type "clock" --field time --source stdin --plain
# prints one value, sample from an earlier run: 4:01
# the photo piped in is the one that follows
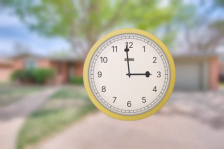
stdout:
2:59
